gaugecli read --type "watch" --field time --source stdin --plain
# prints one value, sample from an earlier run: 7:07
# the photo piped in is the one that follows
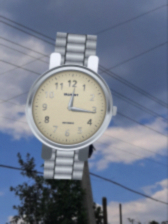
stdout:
12:16
